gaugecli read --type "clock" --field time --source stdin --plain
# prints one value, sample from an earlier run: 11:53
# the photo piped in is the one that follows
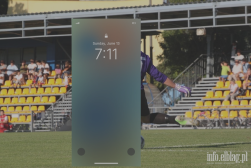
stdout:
7:11
